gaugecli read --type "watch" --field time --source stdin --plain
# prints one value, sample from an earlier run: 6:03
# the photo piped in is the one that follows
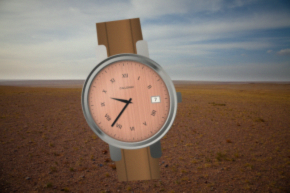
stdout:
9:37
